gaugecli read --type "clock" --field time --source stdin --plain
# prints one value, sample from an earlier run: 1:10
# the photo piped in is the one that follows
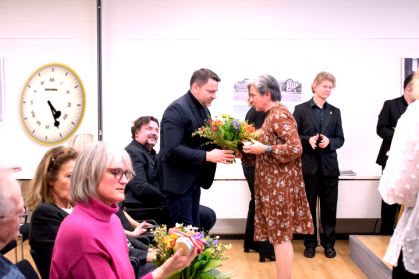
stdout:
4:25
